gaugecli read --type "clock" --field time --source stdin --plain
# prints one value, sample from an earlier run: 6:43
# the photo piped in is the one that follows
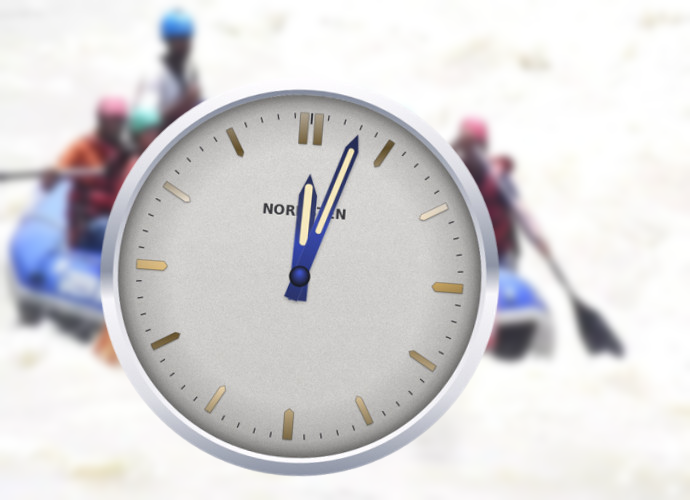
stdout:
12:03
